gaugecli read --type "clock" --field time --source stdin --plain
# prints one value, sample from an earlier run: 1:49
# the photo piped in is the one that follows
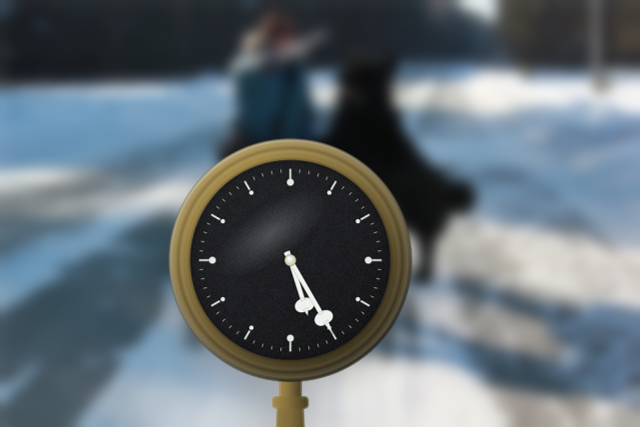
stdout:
5:25
